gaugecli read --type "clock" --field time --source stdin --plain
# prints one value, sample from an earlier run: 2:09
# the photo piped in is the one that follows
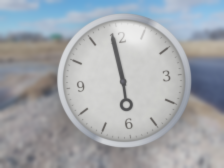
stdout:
5:59
